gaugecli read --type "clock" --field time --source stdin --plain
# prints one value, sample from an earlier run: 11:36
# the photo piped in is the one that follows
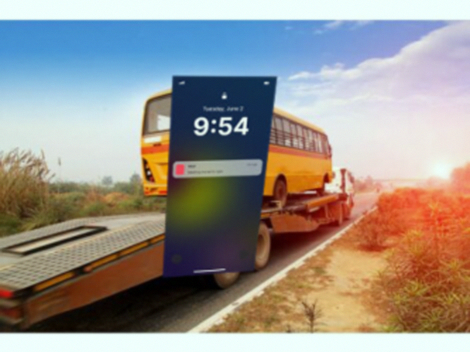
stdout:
9:54
